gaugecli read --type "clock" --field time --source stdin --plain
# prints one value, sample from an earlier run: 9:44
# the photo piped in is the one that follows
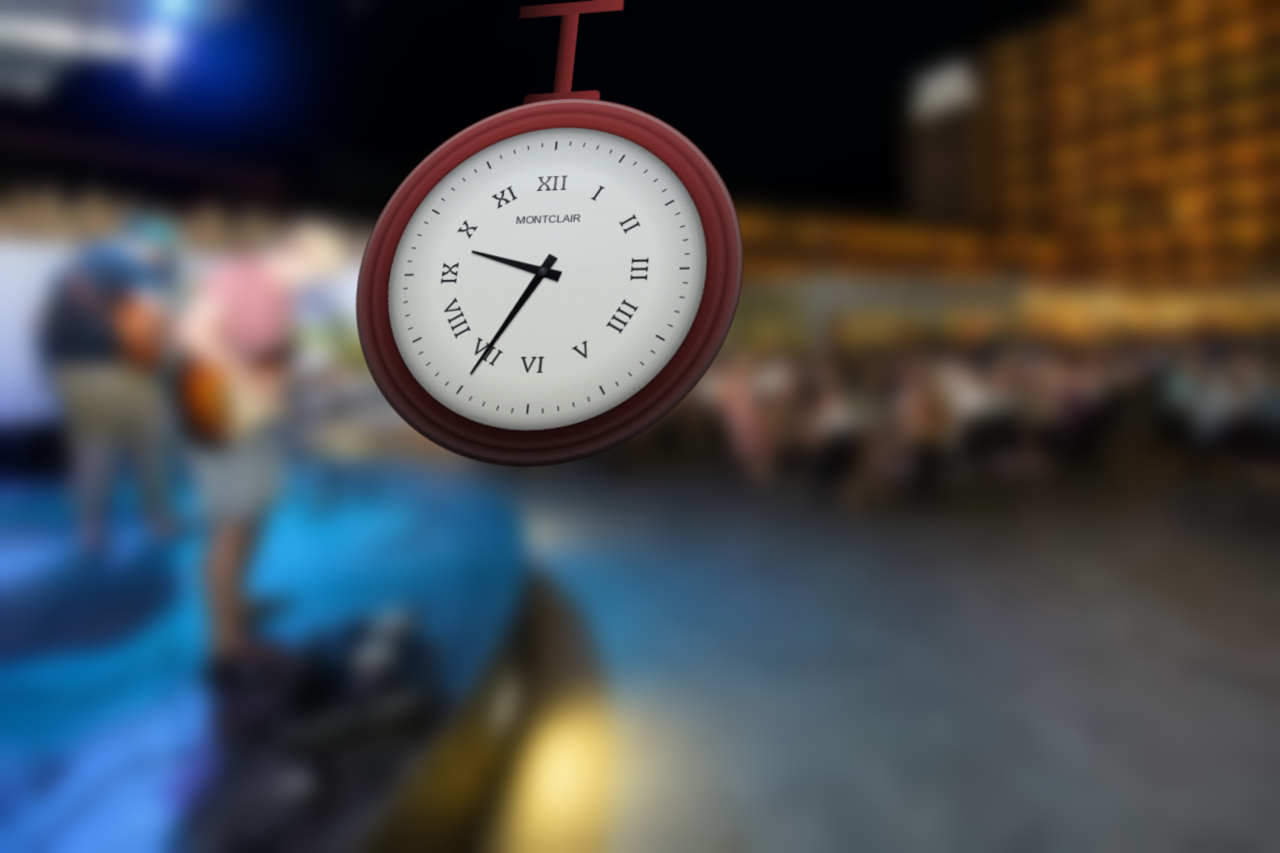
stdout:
9:35
